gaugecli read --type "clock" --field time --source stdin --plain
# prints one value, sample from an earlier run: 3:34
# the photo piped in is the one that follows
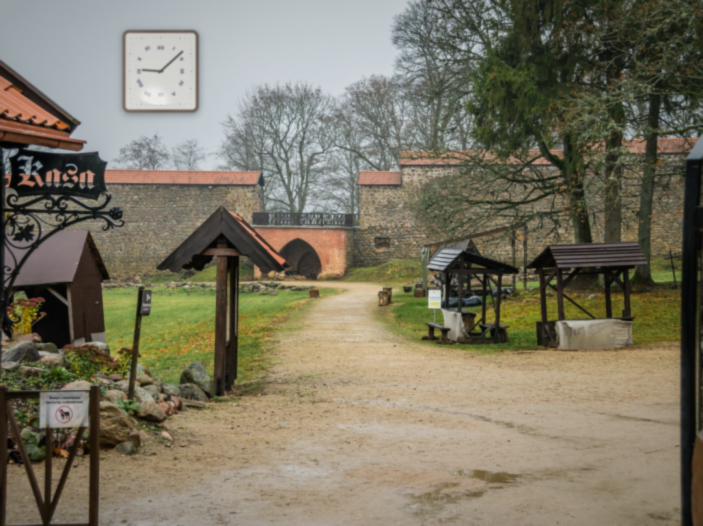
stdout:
9:08
